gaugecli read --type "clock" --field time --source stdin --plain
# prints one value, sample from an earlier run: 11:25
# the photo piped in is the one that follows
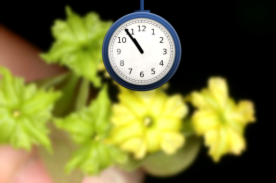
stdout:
10:54
